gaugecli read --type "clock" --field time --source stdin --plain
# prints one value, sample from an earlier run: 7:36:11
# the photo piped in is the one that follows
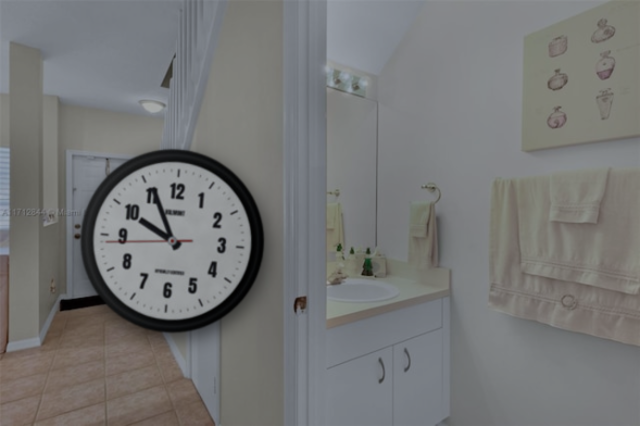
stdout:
9:55:44
